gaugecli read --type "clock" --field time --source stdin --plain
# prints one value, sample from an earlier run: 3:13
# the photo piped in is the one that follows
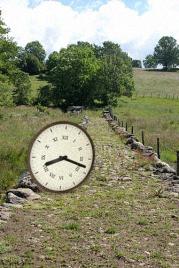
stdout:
8:18
